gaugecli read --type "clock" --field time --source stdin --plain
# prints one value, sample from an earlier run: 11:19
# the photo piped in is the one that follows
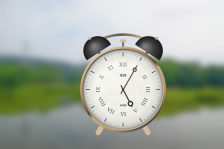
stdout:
5:05
